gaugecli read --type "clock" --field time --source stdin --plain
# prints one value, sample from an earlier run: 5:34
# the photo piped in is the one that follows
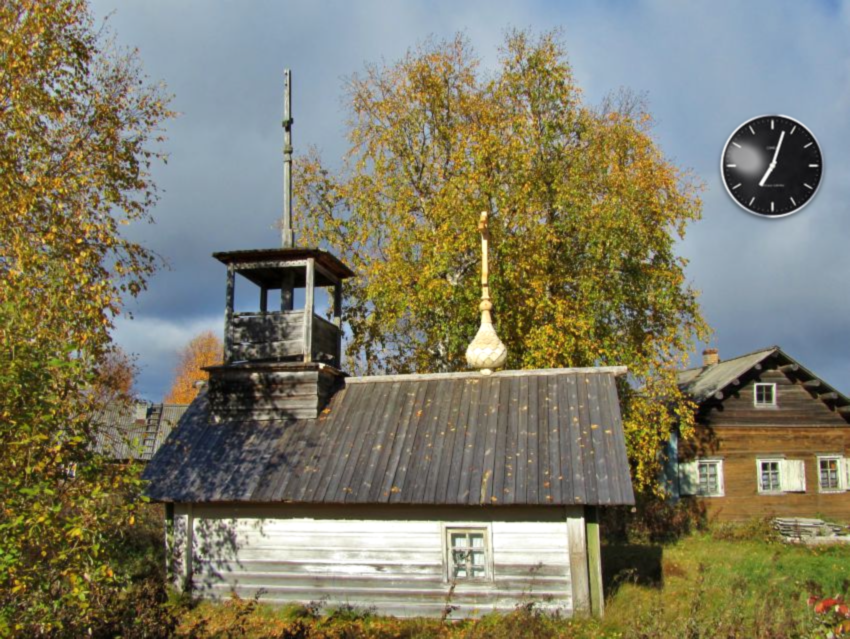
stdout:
7:03
